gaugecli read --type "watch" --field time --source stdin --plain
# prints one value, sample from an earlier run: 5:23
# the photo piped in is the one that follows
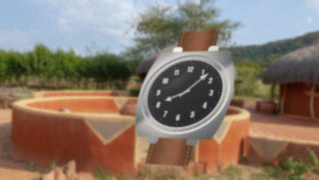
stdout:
8:07
